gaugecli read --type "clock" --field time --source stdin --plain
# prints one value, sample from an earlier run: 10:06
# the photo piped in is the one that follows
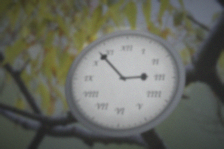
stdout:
2:53
